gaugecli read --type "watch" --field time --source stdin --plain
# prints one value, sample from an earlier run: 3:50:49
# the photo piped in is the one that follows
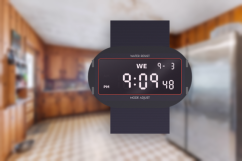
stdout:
9:09:48
